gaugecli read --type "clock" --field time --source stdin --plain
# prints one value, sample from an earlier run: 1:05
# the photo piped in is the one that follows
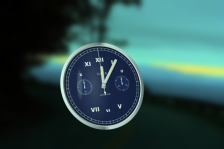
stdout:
12:06
